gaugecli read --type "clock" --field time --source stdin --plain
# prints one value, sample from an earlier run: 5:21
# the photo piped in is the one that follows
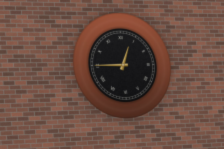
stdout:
12:45
